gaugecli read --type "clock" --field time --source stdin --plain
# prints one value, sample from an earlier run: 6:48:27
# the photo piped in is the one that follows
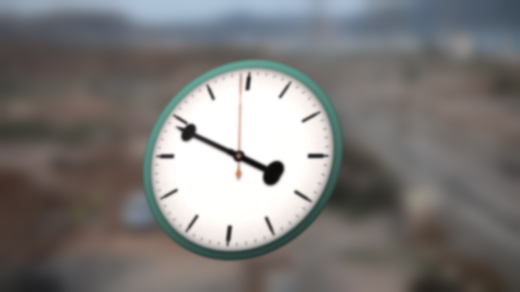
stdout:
3:48:59
